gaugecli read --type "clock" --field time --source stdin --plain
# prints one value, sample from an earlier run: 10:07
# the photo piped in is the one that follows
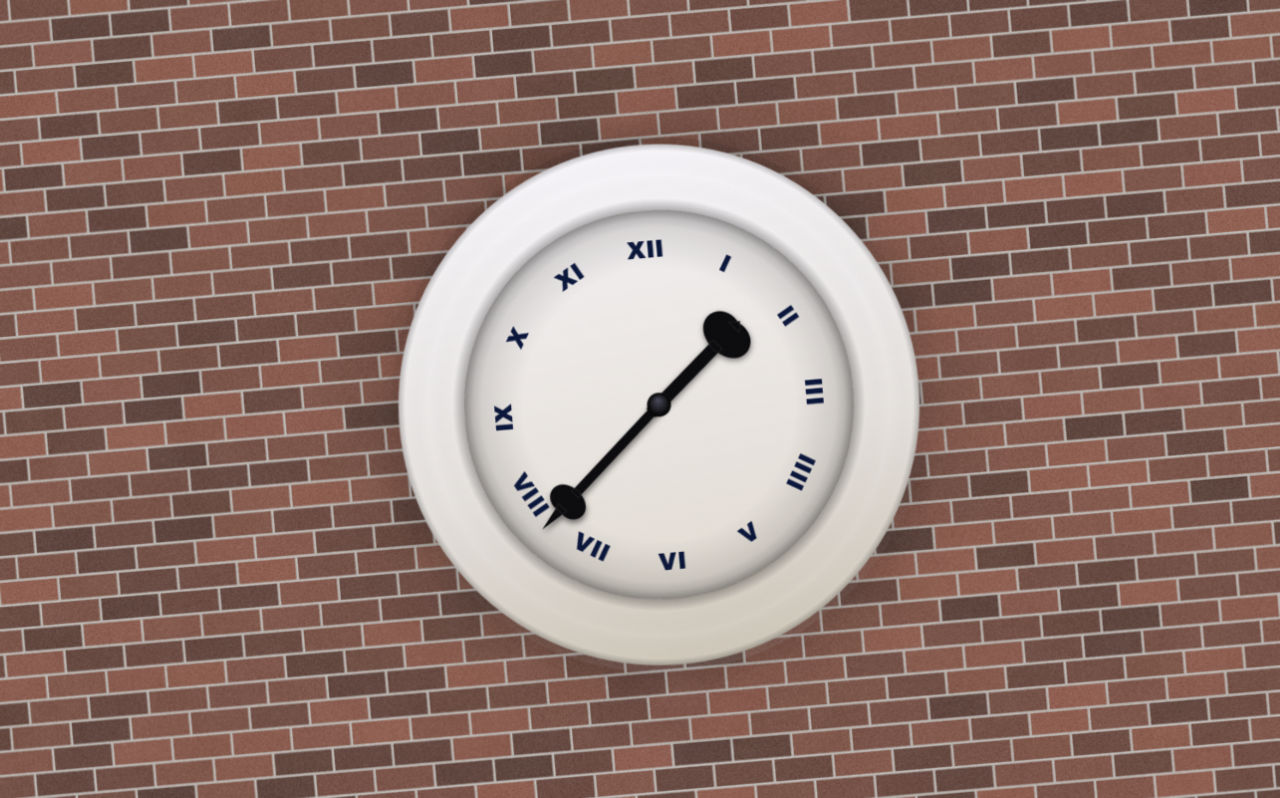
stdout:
1:38
